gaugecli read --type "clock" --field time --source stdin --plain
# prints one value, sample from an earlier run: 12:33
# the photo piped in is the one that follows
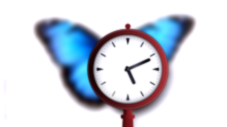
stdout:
5:11
